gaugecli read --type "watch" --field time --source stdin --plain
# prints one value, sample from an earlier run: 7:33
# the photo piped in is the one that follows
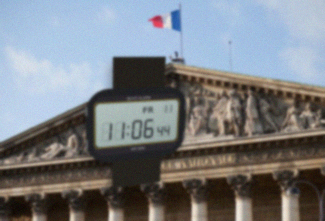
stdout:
11:06
